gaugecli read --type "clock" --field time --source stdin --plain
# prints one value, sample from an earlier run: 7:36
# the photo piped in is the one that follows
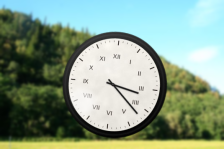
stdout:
3:22
